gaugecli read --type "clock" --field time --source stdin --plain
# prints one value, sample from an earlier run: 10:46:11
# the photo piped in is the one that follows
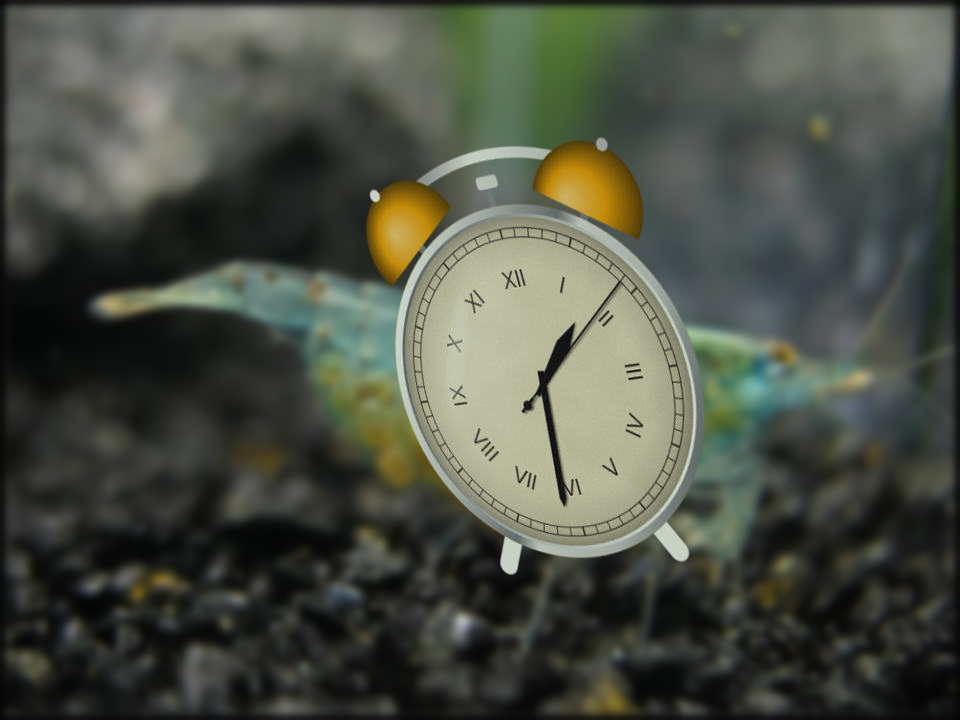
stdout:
1:31:09
